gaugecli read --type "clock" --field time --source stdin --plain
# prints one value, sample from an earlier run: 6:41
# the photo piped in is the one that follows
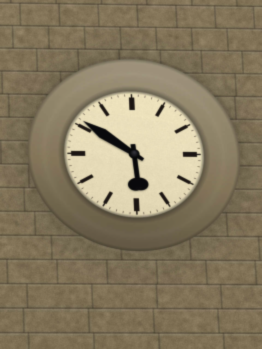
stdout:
5:51
